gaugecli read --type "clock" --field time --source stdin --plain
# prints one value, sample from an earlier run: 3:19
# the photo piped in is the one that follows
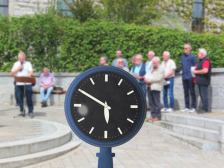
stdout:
5:50
